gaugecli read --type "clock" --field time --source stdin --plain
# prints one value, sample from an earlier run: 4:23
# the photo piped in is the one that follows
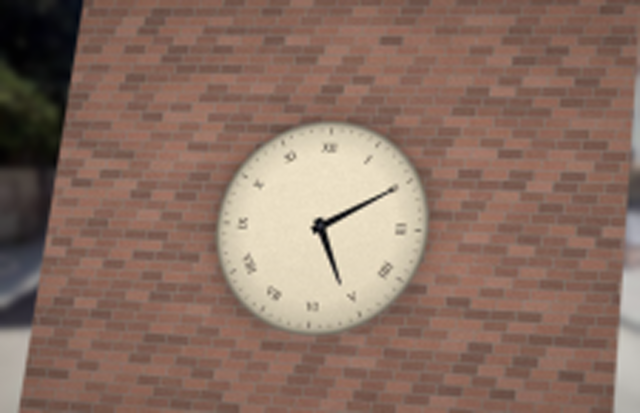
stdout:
5:10
